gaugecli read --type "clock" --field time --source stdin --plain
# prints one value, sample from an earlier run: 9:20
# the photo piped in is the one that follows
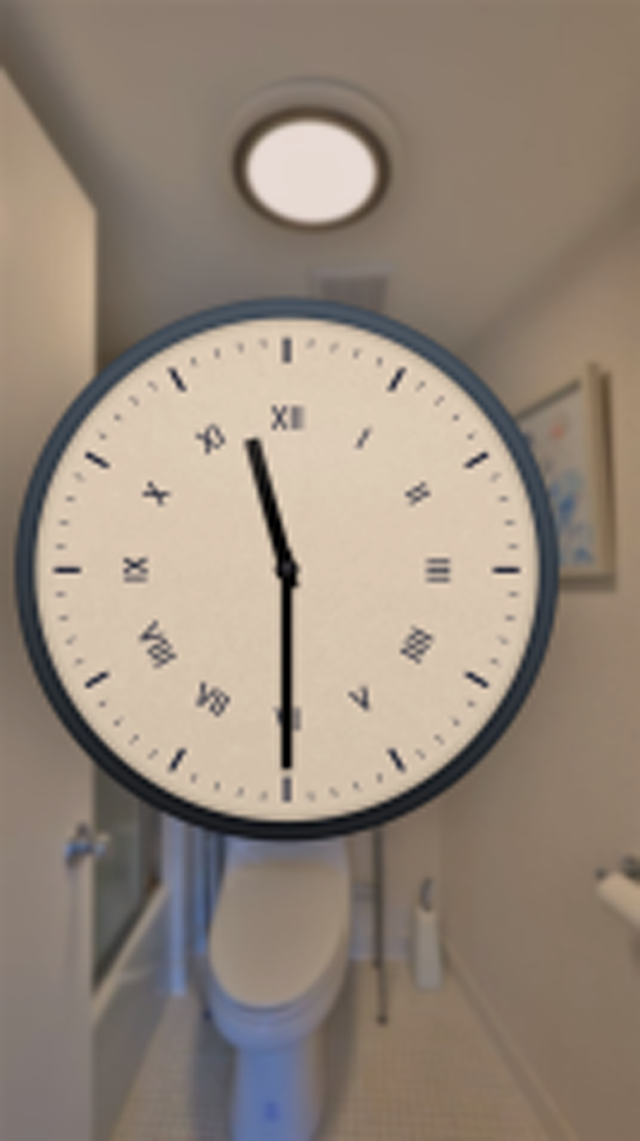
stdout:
11:30
